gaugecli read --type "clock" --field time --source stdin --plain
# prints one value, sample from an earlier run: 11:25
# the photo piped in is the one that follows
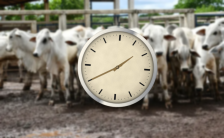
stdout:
1:40
